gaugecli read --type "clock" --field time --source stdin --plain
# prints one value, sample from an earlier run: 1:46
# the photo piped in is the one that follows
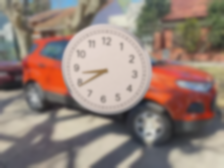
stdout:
8:39
